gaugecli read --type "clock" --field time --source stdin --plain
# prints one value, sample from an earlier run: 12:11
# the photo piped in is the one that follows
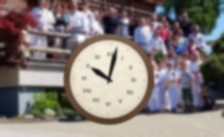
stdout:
10:02
